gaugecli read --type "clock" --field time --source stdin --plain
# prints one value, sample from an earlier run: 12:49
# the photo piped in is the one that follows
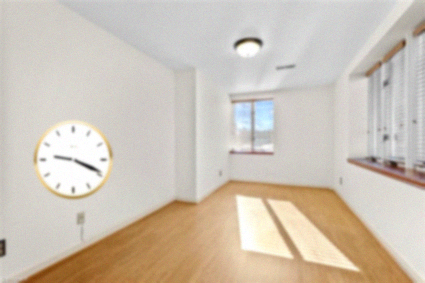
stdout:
9:19
